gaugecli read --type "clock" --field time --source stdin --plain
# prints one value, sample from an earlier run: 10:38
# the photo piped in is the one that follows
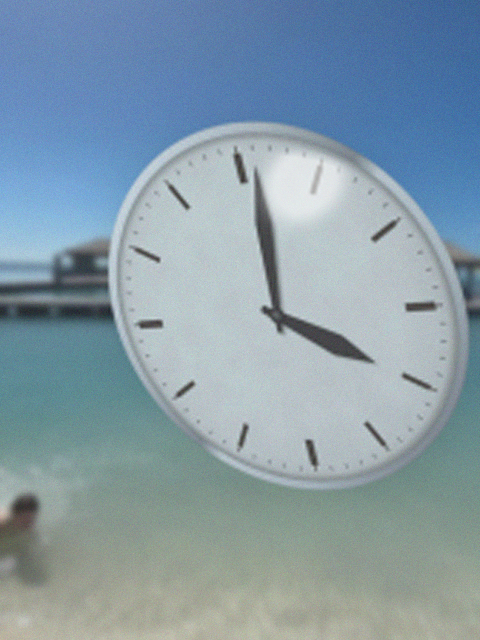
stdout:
4:01
